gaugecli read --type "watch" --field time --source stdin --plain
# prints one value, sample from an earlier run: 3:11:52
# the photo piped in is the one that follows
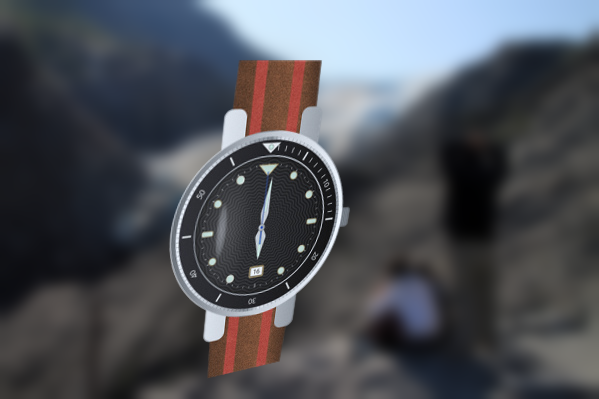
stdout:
6:01:00
